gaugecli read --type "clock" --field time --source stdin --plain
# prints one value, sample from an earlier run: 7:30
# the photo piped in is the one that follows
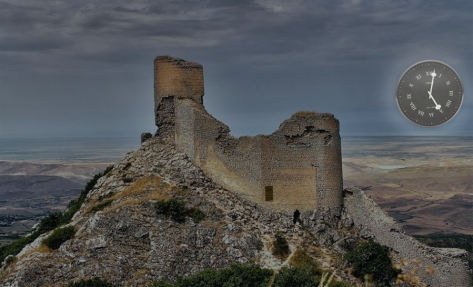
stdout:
5:02
